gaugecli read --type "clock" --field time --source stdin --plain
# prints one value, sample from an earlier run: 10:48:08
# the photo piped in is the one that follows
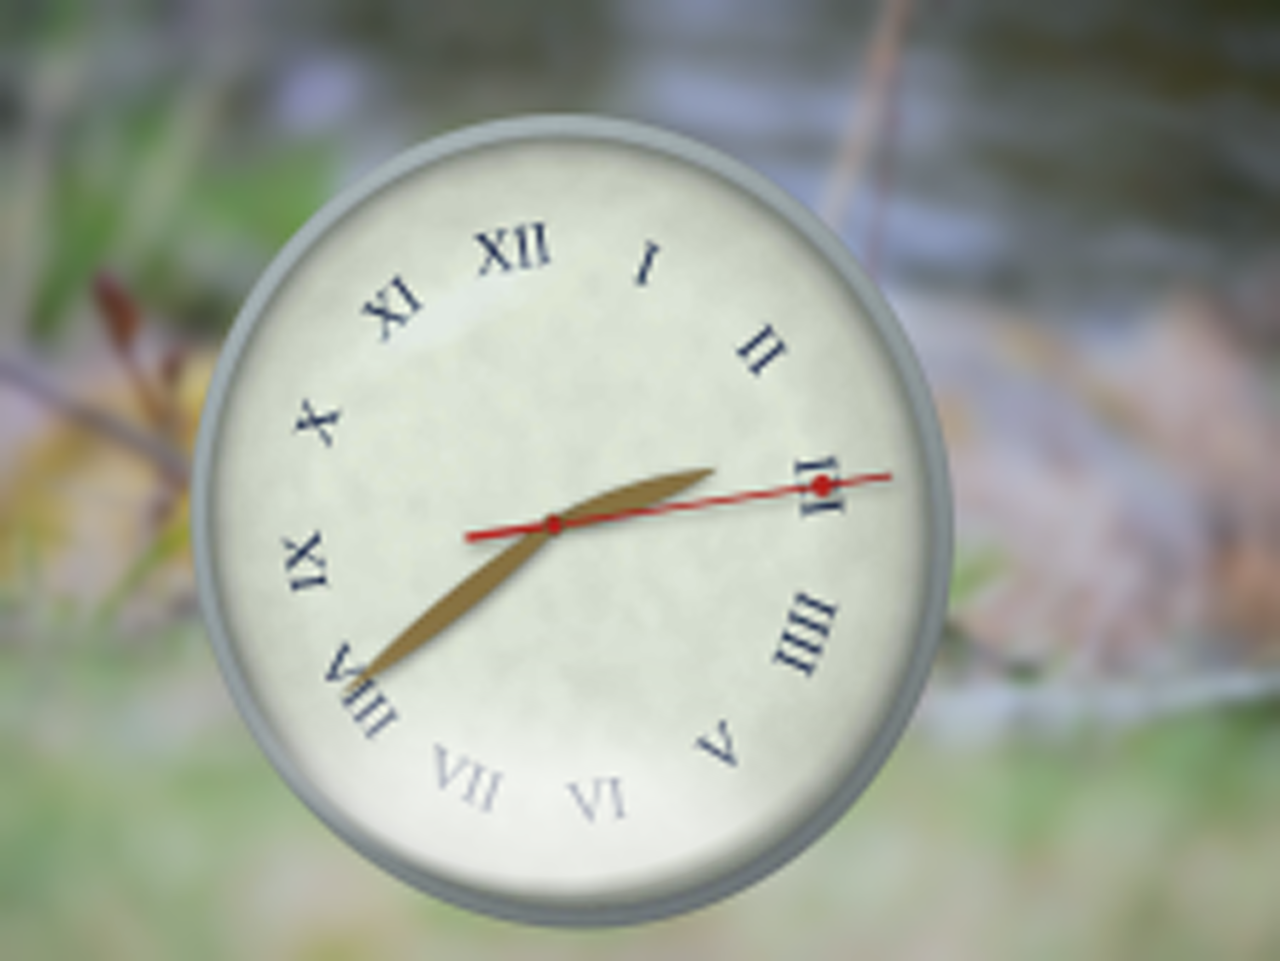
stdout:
2:40:15
